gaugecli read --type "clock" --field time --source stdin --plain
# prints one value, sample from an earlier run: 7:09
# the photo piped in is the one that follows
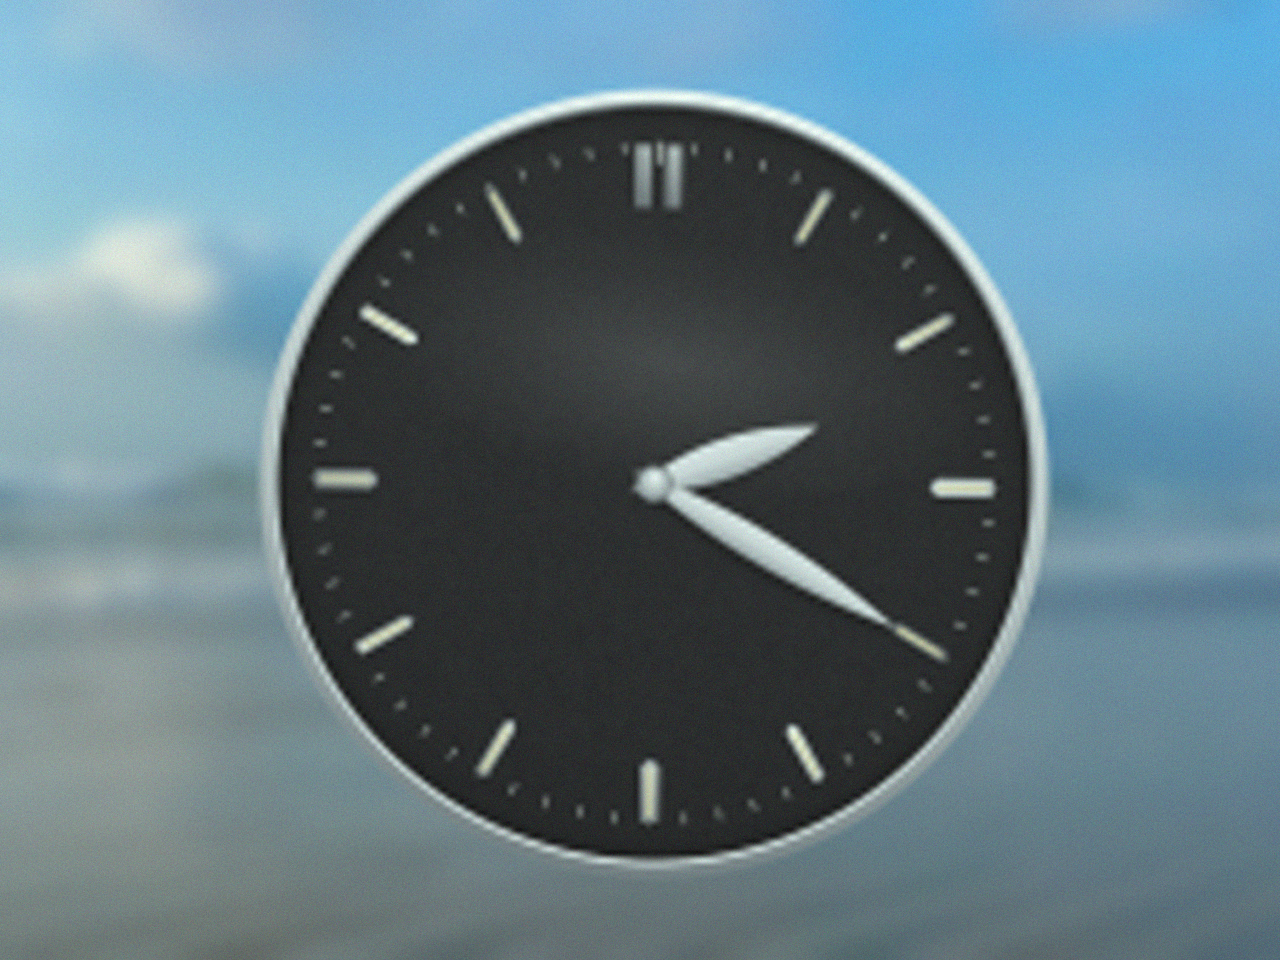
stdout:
2:20
